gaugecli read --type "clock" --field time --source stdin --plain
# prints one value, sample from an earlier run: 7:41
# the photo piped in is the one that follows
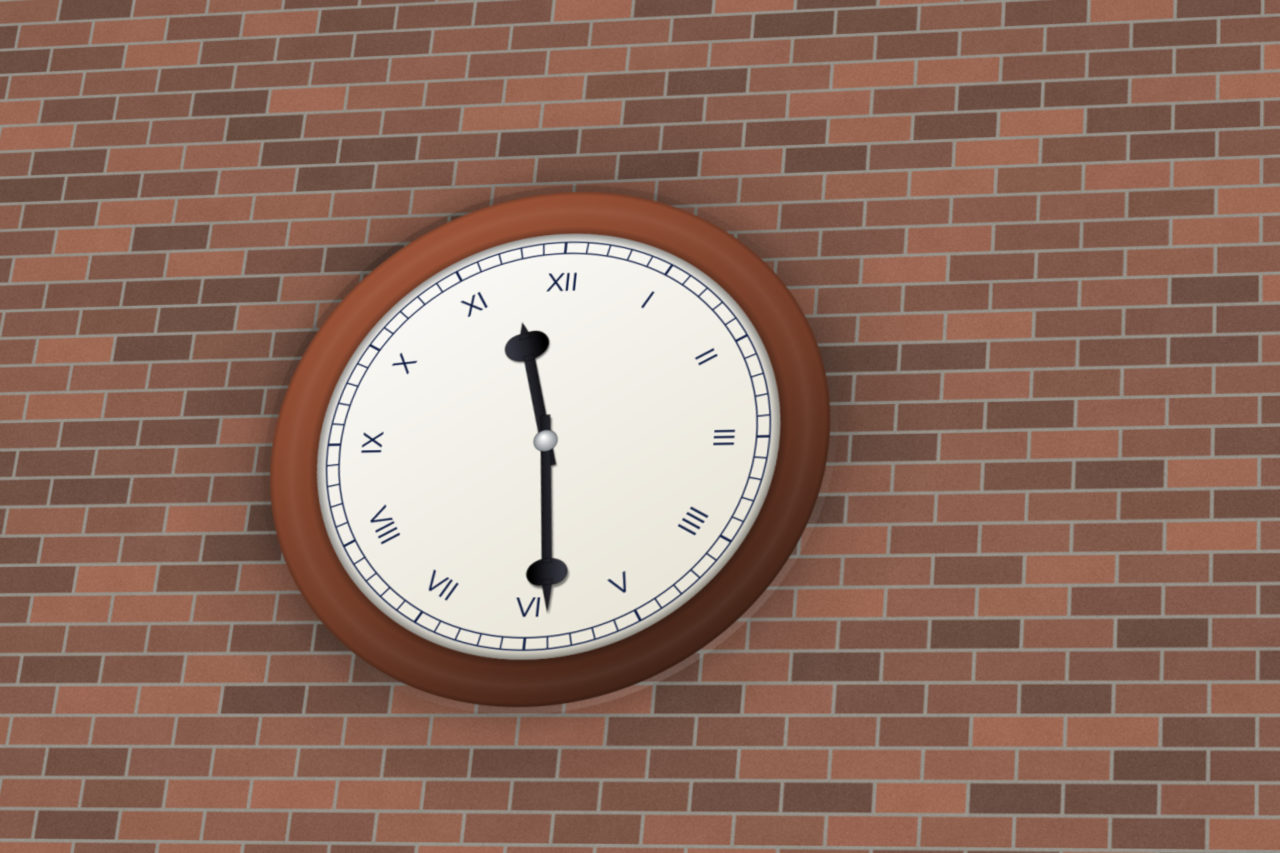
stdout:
11:29
